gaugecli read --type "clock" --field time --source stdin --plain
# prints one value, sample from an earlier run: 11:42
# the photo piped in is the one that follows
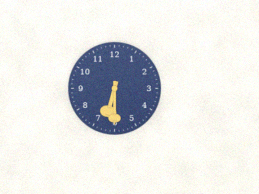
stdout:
6:30
